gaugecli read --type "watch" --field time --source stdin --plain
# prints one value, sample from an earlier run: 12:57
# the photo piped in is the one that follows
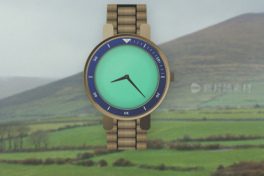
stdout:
8:23
